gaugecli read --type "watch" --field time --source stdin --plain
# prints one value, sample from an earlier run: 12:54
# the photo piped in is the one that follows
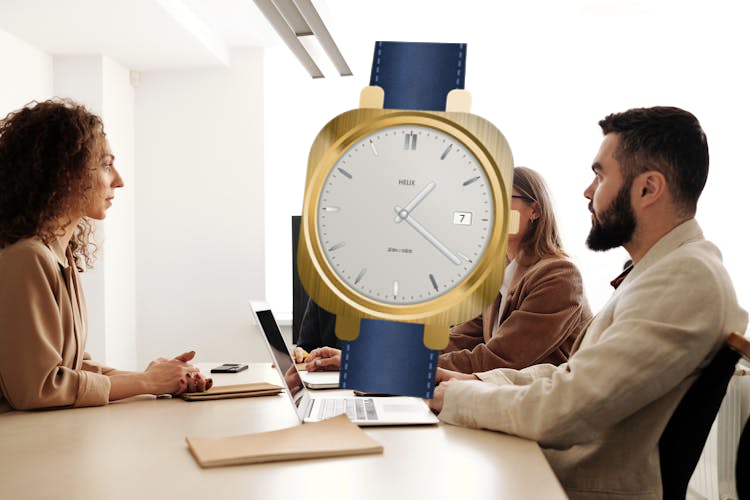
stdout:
1:21
